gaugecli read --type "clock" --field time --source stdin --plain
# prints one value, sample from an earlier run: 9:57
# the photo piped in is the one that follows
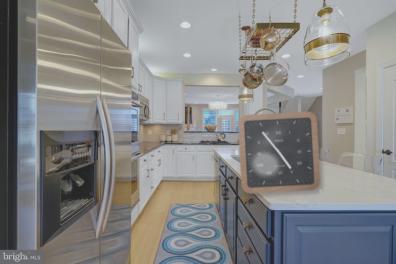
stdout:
4:54
